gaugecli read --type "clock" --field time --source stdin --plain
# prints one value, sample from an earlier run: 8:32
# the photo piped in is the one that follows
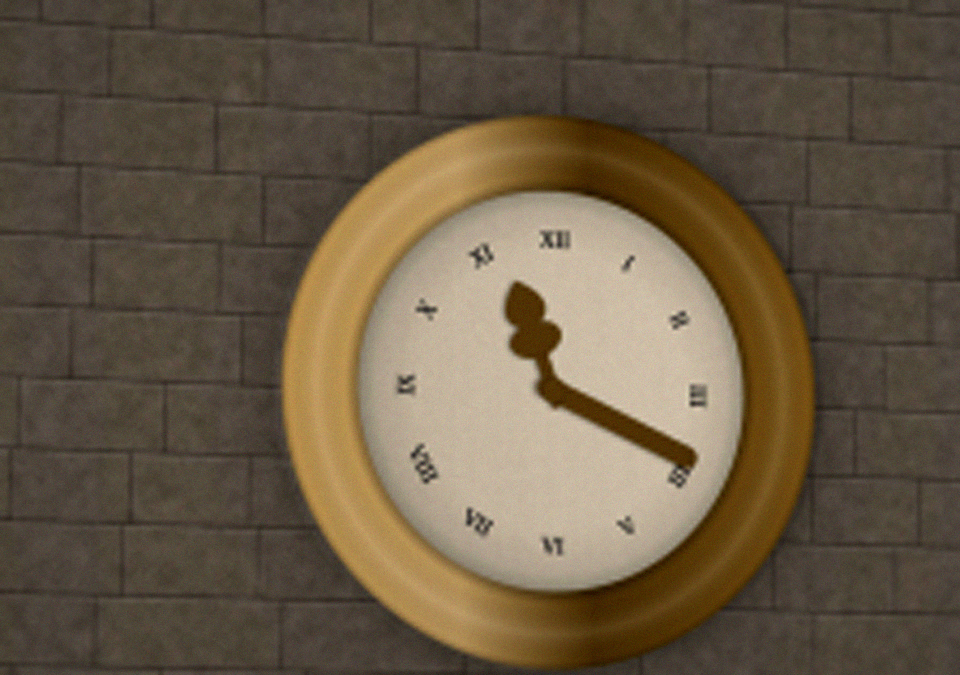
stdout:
11:19
